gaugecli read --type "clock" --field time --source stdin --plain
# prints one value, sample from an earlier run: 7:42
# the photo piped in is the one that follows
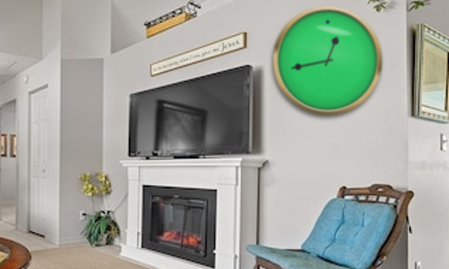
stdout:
12:43
